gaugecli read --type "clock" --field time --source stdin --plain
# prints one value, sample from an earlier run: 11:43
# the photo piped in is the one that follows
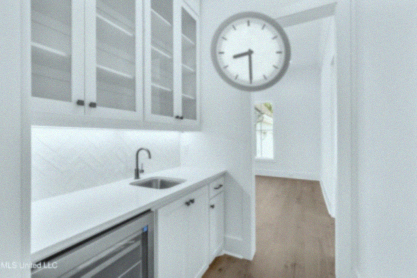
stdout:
8:30
